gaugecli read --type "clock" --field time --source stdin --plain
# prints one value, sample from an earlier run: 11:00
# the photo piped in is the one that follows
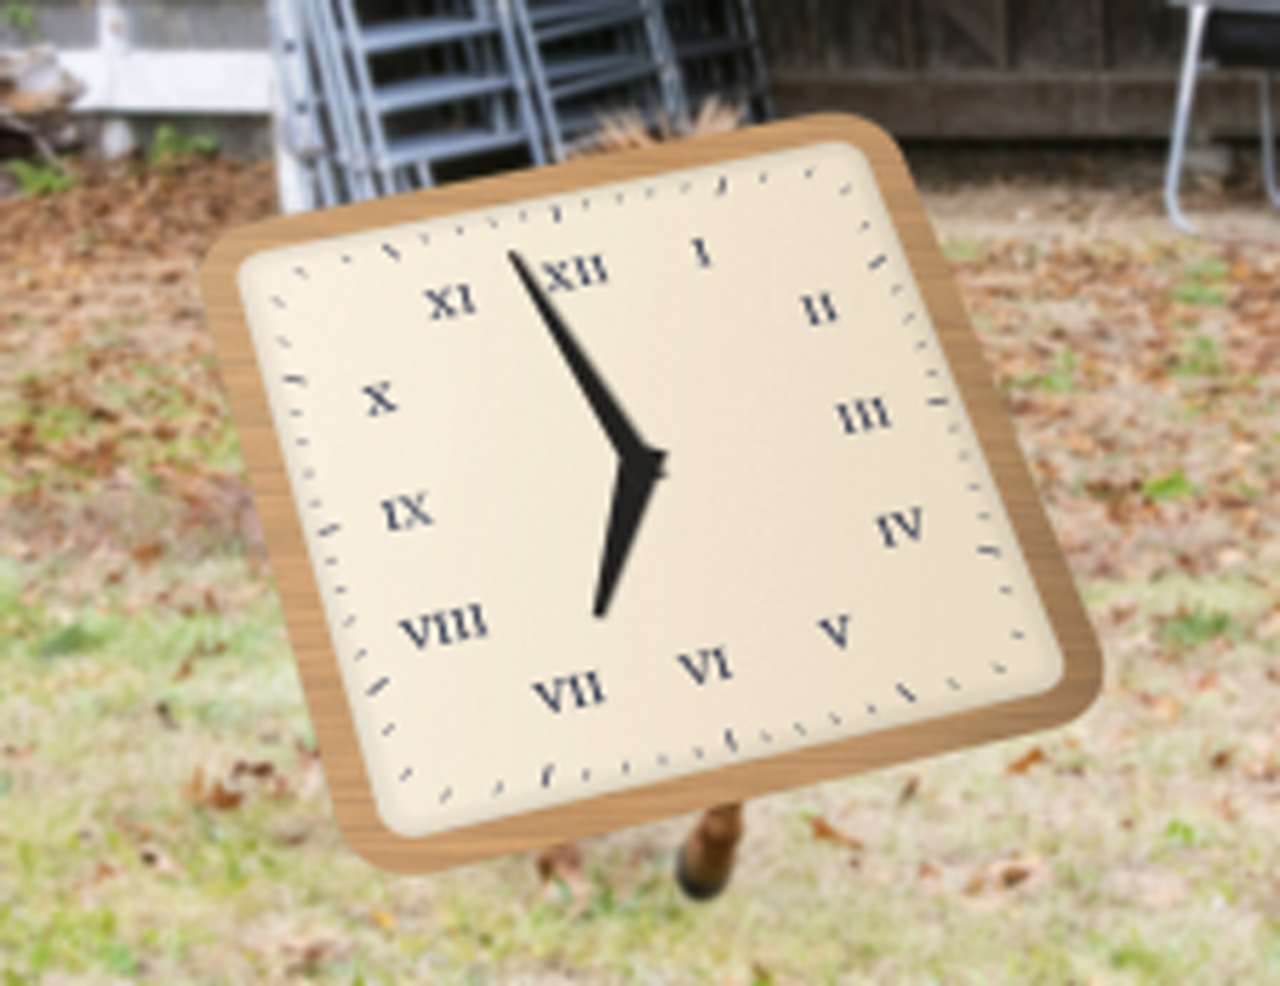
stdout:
6:58
